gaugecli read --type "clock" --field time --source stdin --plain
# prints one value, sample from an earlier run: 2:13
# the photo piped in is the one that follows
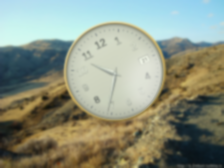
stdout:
10:36
